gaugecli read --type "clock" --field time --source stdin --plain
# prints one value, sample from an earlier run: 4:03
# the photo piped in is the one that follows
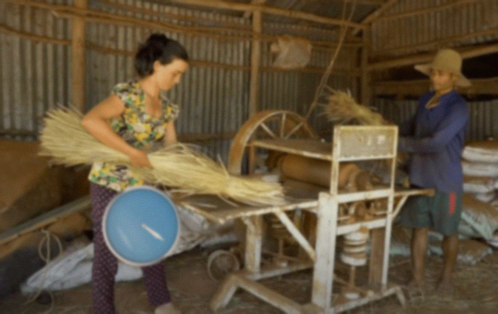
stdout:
4:21
